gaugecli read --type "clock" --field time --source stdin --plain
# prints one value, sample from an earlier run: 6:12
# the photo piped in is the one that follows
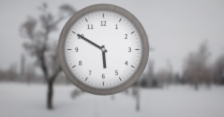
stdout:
5:50
